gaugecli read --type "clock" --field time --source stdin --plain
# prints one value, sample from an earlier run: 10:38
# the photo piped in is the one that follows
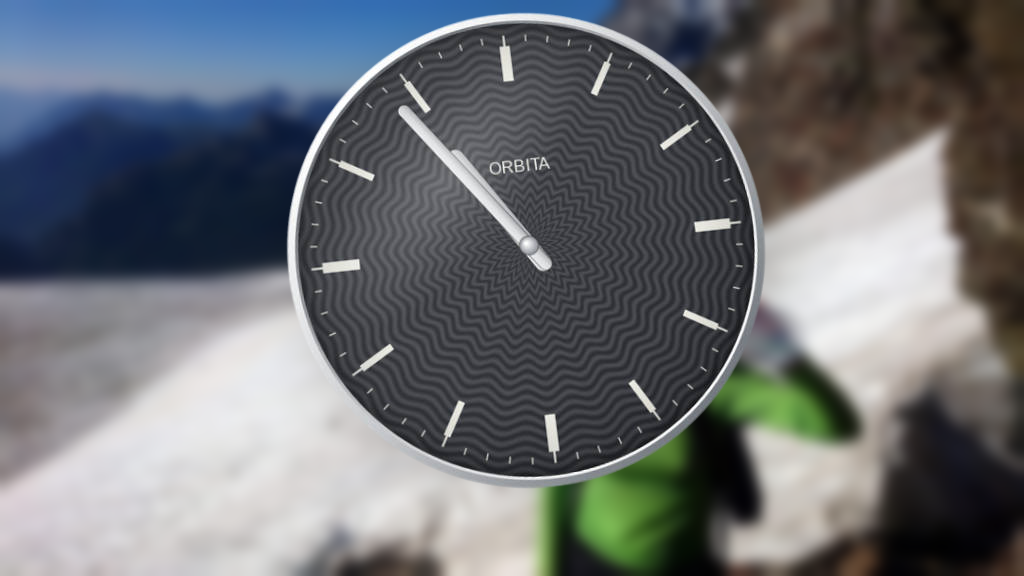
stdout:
10:54
